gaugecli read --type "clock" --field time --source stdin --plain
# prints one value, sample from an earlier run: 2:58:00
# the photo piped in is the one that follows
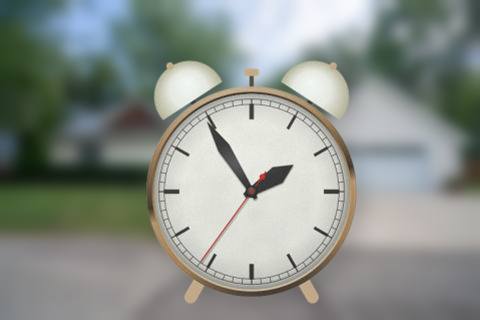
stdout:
1:54:36
